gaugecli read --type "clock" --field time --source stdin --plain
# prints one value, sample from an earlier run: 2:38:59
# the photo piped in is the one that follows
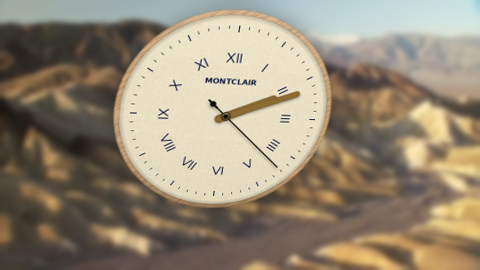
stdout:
2:11:22
